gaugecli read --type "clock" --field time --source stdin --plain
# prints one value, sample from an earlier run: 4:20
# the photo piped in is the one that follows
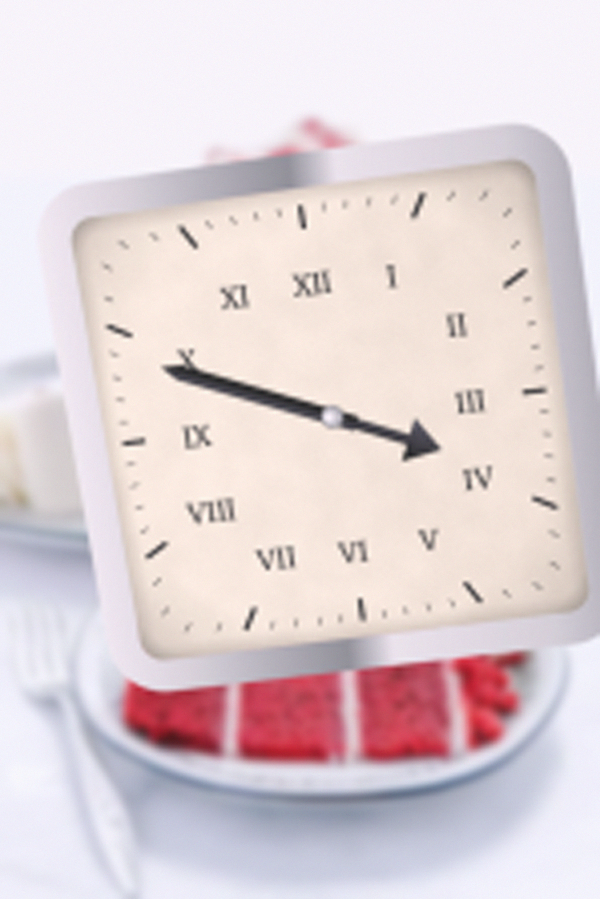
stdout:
3:49
